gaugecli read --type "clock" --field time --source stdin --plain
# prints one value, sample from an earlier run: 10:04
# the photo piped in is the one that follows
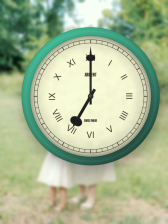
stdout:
7:00
